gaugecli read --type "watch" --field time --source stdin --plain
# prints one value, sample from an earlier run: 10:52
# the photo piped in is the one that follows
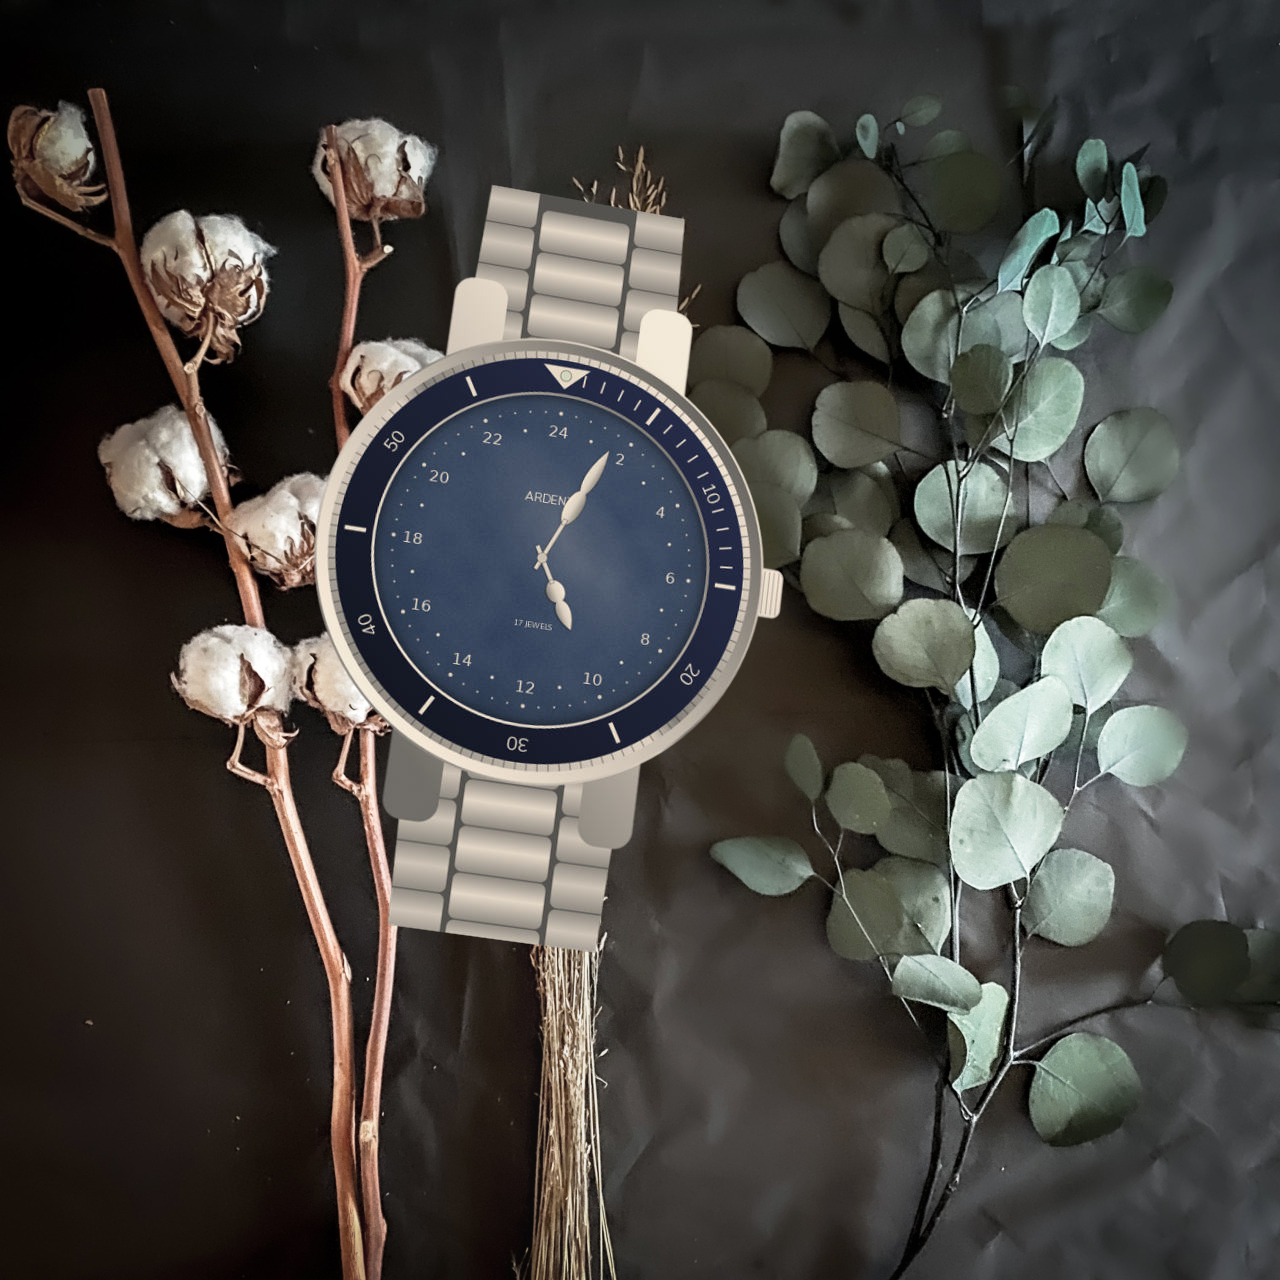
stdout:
10:04
